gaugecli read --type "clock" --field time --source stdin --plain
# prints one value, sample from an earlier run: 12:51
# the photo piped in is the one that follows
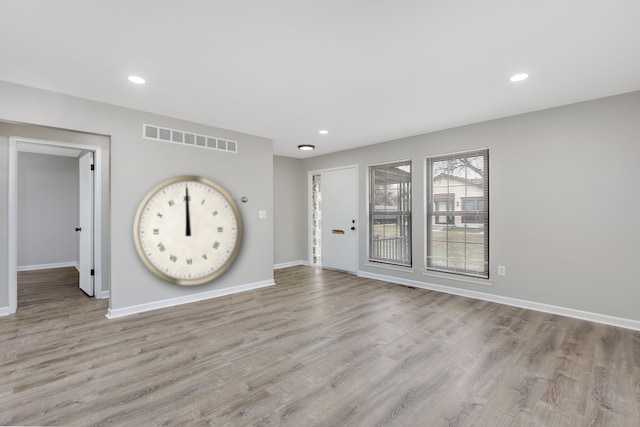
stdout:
12:00
